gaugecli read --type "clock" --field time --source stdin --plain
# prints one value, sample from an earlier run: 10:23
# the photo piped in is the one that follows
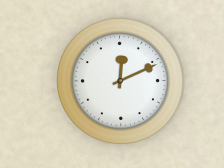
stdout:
12:11
